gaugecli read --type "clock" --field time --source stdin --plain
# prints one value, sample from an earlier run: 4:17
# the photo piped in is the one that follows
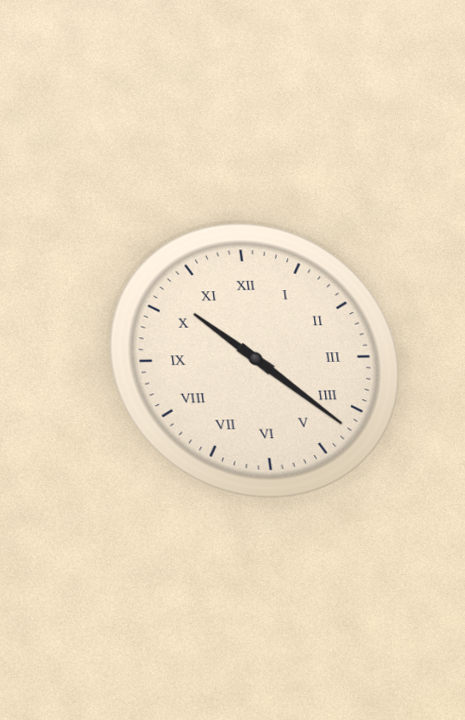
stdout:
10:22
